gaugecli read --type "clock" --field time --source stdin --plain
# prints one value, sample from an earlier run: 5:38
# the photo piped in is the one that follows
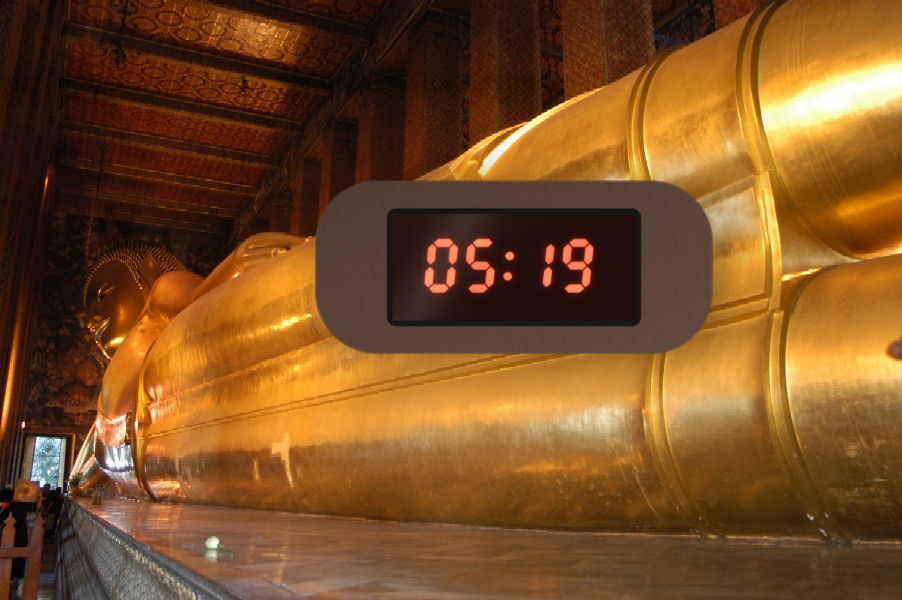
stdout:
5:19
